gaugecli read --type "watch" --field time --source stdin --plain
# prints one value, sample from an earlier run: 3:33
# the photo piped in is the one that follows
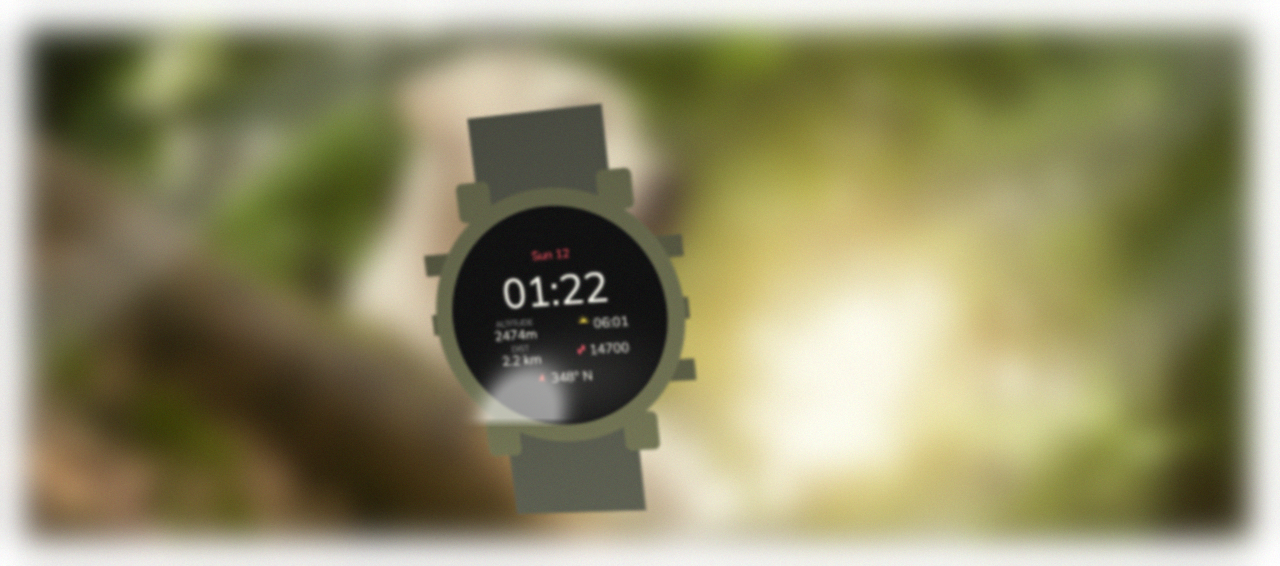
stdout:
1:22
